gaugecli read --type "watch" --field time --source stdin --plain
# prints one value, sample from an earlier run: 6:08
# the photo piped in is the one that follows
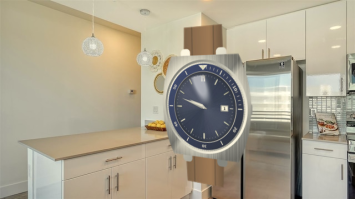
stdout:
9:48
